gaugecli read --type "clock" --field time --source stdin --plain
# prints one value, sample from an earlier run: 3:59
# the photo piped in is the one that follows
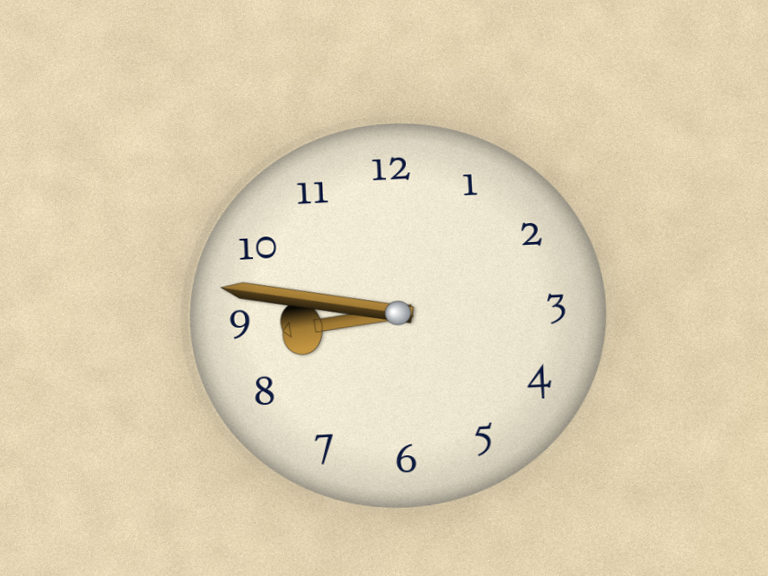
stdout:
8:47
